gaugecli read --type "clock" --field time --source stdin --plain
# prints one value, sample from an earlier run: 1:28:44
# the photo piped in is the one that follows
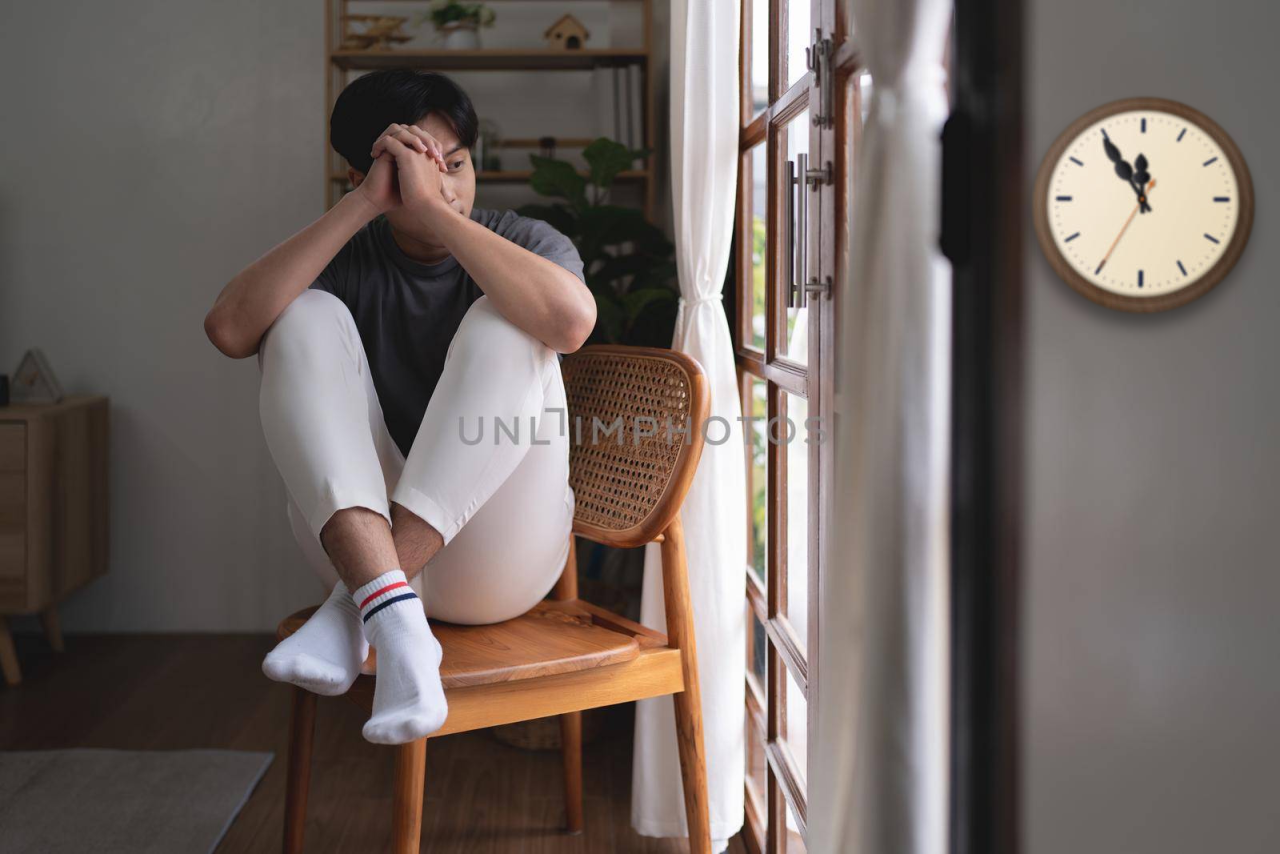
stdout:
11:54:35
